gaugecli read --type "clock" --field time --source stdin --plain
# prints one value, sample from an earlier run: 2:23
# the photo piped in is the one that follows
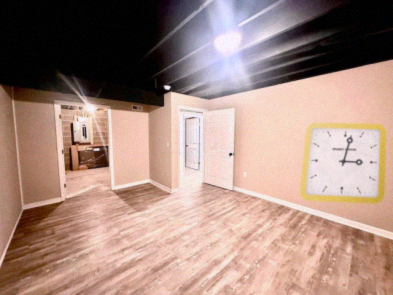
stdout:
3:02
